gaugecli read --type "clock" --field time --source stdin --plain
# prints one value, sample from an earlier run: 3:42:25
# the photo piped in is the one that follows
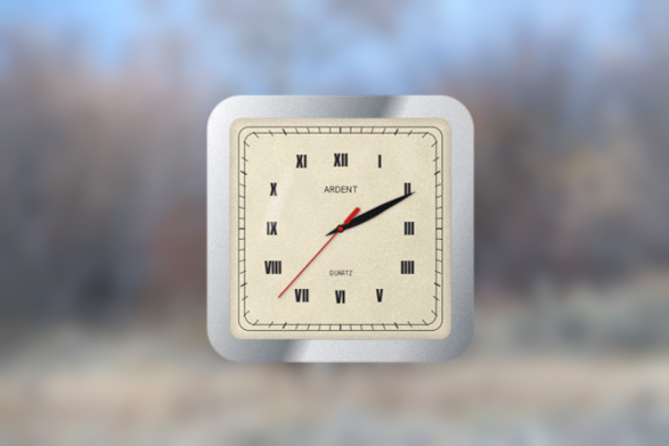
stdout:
2:10:37
